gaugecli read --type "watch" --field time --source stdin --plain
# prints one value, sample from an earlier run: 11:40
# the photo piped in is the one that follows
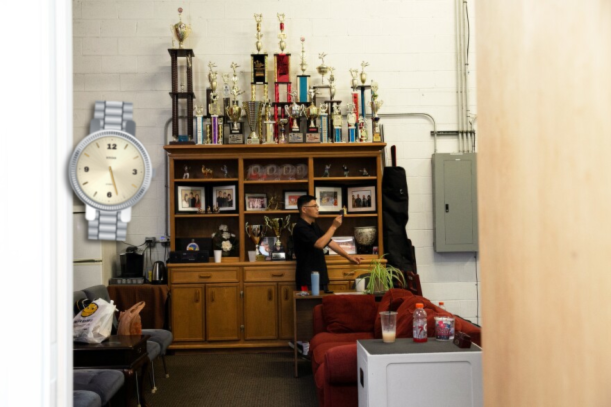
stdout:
5:27
